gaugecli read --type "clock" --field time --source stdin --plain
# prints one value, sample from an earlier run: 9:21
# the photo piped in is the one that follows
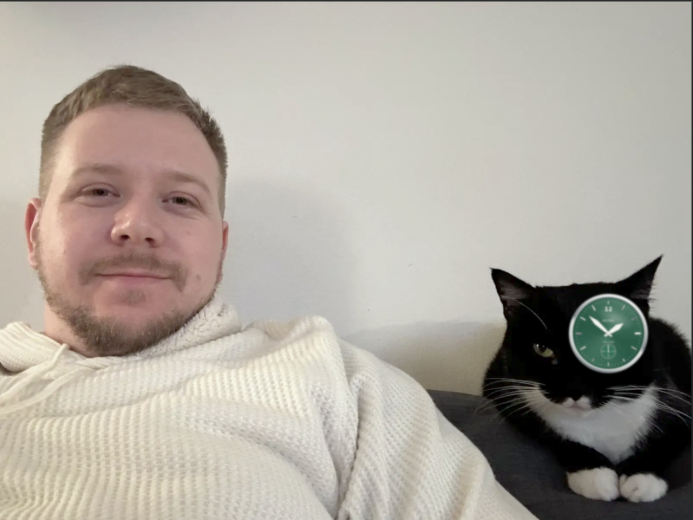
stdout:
1:52
